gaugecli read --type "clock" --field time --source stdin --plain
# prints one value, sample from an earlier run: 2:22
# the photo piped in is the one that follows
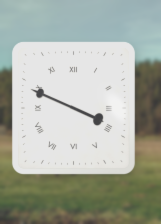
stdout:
3:49
